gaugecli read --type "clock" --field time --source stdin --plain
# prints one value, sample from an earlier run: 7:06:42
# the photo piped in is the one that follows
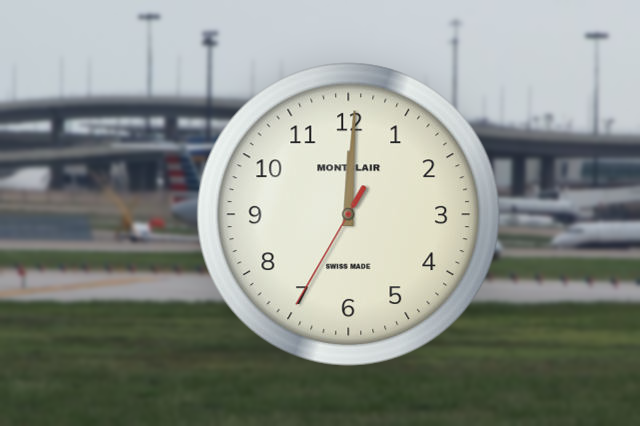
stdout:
12:00:35
